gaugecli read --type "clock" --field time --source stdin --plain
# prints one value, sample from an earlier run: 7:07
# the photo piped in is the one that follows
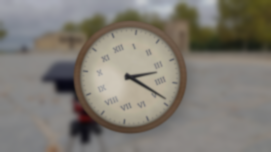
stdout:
3:24
